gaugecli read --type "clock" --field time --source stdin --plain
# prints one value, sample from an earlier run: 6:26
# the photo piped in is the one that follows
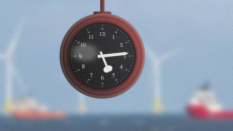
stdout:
5:14
